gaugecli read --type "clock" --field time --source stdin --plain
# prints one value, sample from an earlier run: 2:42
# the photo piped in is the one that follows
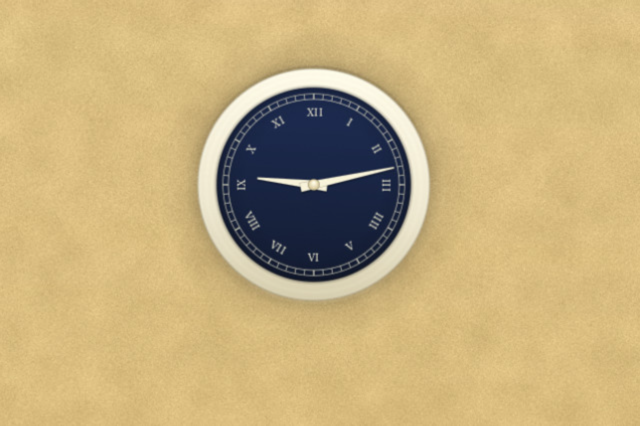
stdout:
9:13
